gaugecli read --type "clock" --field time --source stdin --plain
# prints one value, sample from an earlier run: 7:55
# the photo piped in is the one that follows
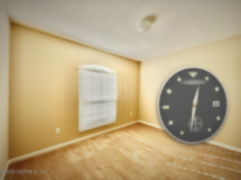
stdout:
12:32
